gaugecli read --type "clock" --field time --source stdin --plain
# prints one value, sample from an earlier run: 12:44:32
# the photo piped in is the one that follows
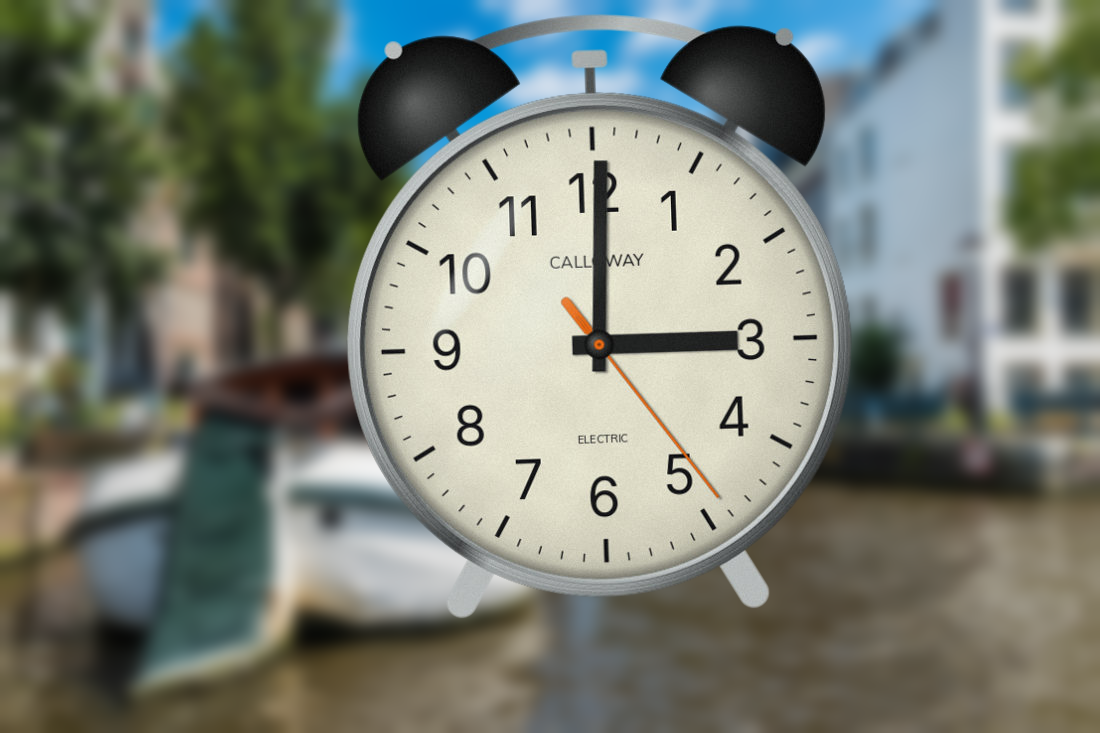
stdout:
3:00:24
